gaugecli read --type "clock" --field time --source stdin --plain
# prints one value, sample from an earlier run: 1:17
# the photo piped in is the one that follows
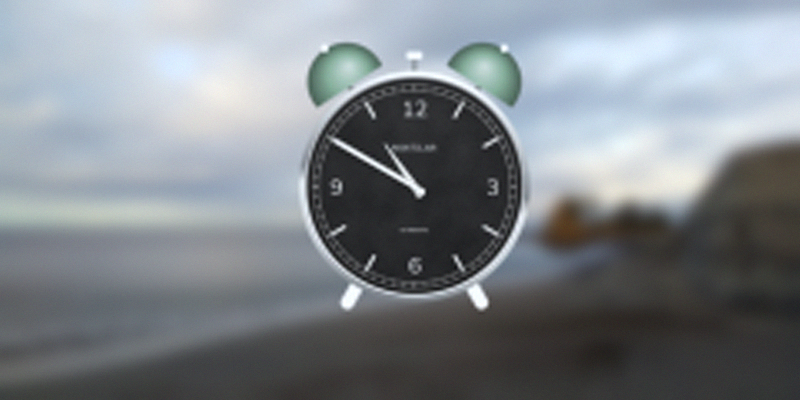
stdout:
10:50
